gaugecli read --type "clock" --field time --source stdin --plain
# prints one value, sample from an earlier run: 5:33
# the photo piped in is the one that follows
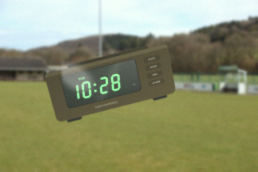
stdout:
10:28
